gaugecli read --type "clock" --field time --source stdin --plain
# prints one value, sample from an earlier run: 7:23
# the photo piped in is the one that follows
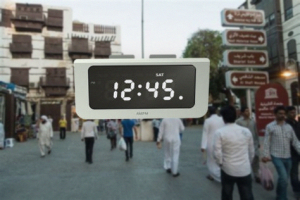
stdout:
12:45
